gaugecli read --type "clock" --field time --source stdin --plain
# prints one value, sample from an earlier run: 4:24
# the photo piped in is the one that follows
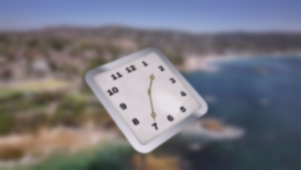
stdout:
1:35
